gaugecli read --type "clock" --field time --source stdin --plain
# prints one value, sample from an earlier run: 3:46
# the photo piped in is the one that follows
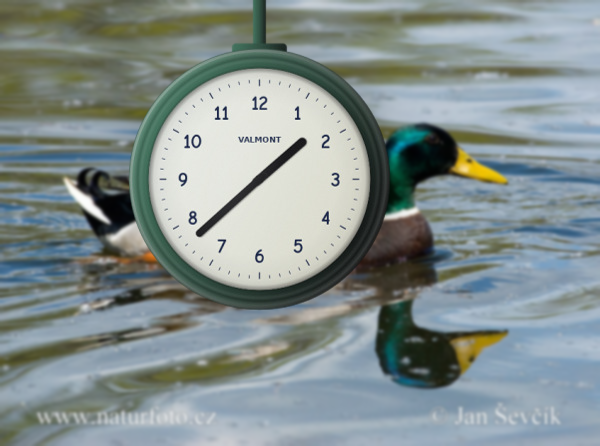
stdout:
1:38
